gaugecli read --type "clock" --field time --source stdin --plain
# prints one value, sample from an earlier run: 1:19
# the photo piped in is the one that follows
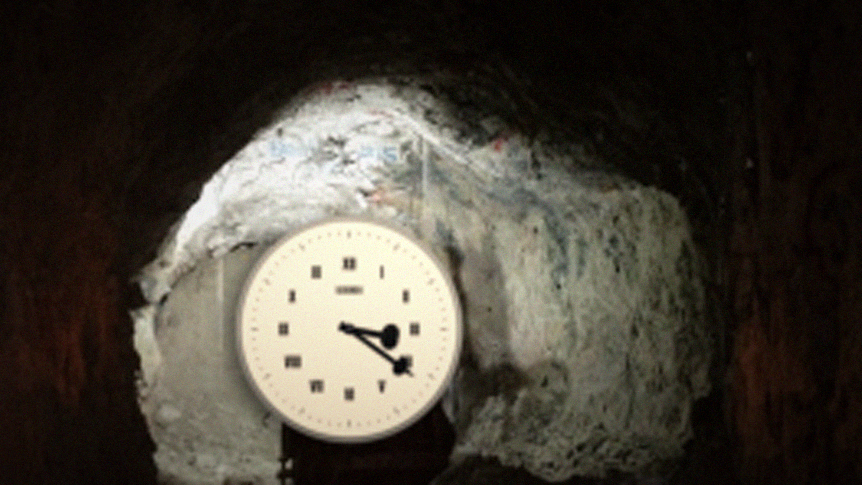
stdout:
3:21
